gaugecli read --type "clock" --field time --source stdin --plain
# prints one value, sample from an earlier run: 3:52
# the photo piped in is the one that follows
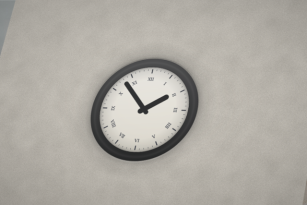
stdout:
1:53
